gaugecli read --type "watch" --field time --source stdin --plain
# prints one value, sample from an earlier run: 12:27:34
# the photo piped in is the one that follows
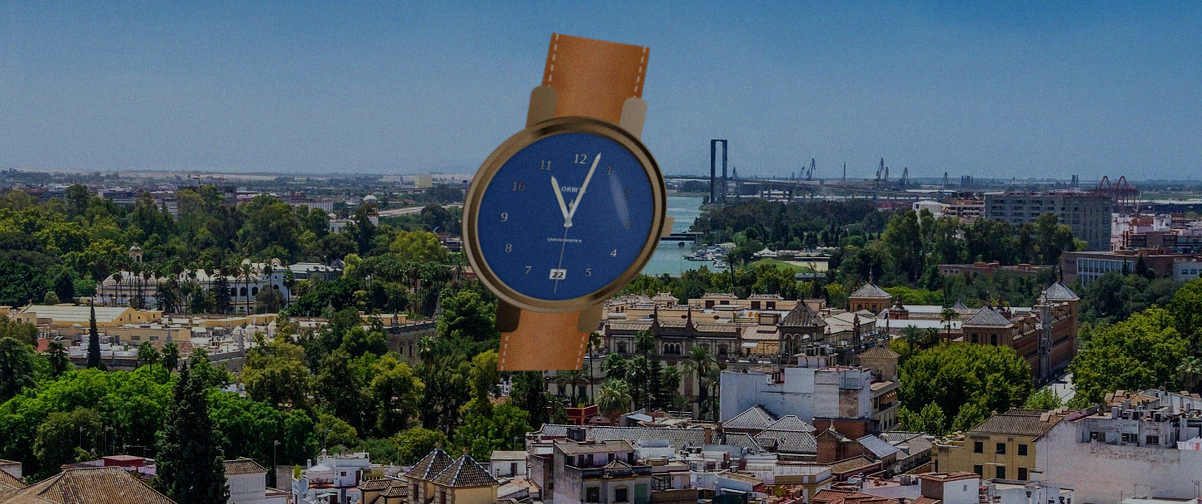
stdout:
11:02:30
